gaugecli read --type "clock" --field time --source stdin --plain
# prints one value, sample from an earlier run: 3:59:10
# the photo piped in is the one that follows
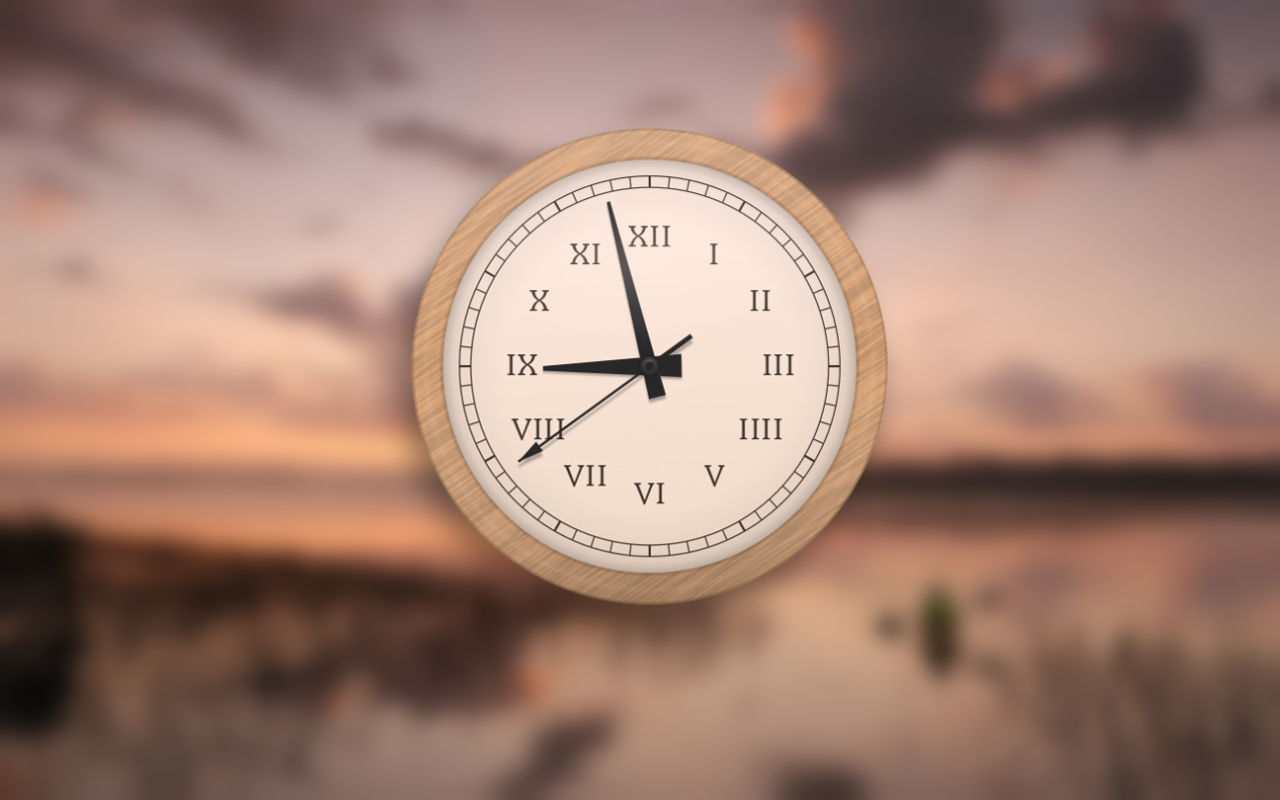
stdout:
8:57:39
